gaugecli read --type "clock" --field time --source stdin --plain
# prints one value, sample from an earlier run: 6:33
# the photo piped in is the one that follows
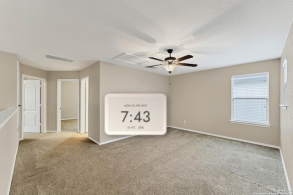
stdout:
7:43
